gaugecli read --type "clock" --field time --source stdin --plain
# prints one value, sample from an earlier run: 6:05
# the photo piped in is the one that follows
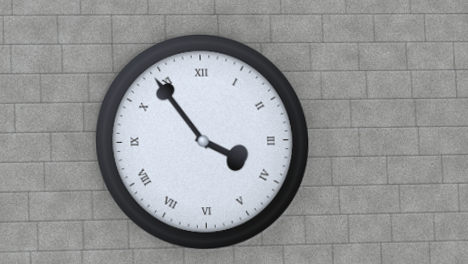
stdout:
3:54
